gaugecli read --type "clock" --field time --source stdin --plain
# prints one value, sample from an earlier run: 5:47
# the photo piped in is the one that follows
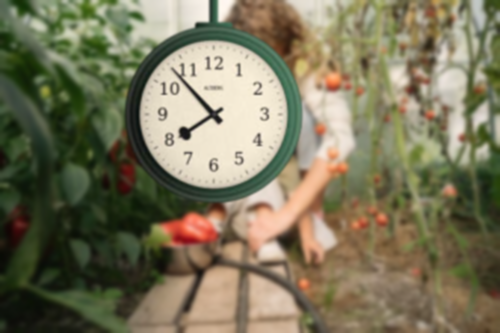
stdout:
7:53
